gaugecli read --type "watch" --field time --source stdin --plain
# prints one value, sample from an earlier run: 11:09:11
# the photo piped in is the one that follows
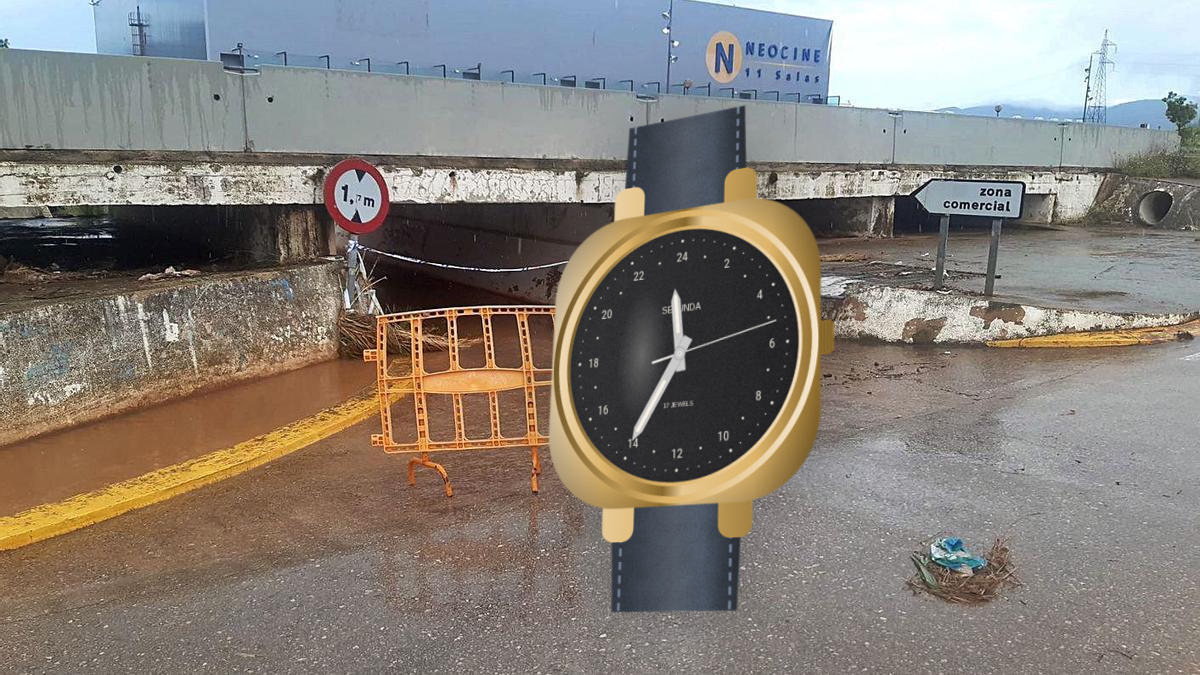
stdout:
23:35:13
